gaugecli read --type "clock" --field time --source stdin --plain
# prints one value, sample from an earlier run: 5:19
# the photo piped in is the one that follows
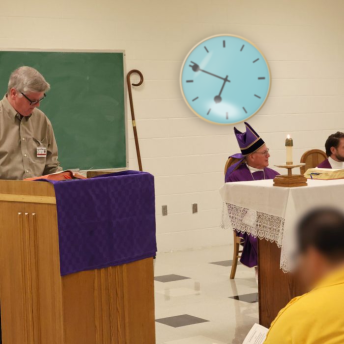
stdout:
6:49
